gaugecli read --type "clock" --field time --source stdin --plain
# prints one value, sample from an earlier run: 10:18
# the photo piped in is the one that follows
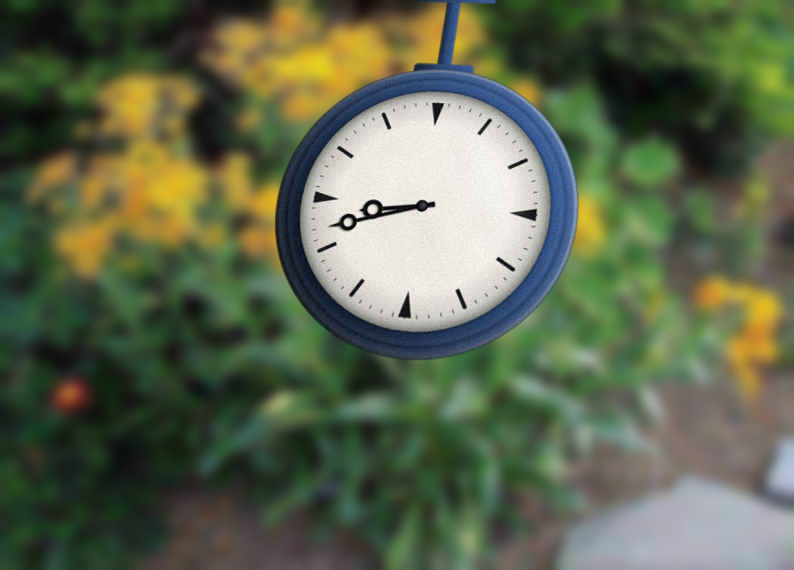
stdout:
8:42
